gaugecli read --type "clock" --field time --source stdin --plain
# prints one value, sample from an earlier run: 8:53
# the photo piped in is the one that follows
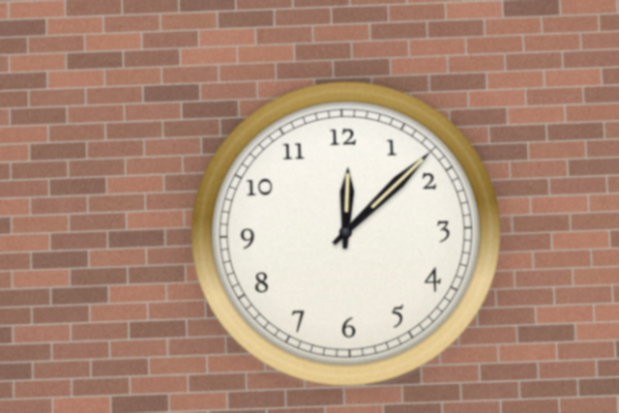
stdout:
12:08
